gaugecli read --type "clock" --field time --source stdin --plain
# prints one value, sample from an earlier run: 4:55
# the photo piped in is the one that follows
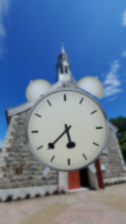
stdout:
5:38
